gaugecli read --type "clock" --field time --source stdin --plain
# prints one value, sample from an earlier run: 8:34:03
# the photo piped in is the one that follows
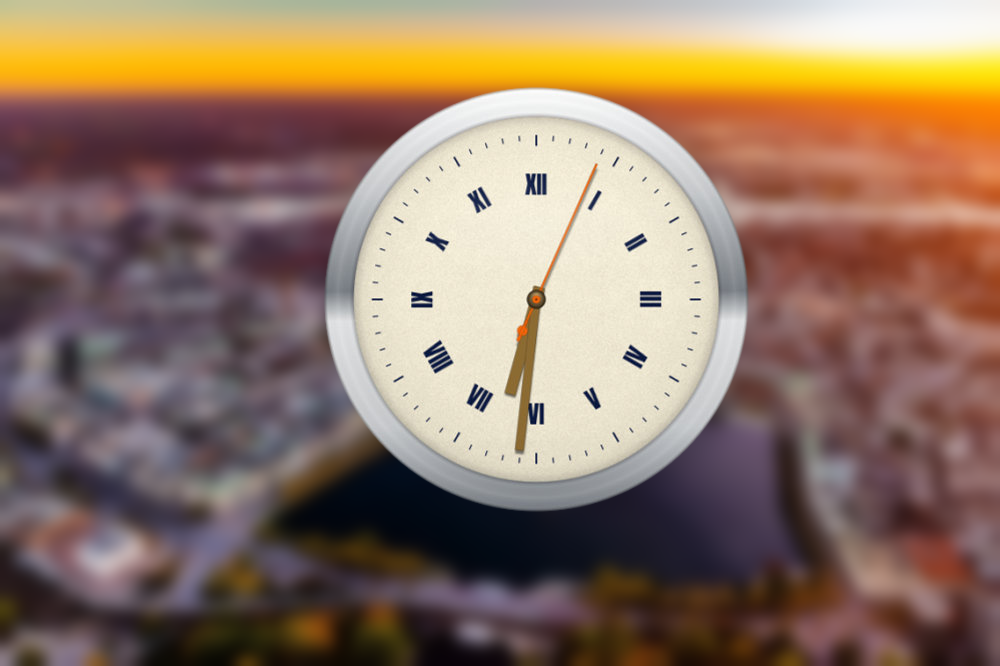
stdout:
6:31:04
